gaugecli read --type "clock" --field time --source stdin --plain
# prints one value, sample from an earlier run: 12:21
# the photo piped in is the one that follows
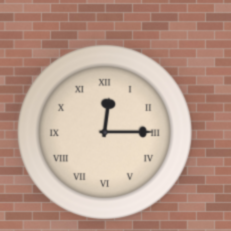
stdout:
12:15
